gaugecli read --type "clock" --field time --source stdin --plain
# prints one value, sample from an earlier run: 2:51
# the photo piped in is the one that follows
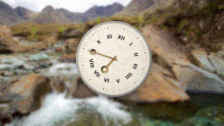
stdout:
6:45
